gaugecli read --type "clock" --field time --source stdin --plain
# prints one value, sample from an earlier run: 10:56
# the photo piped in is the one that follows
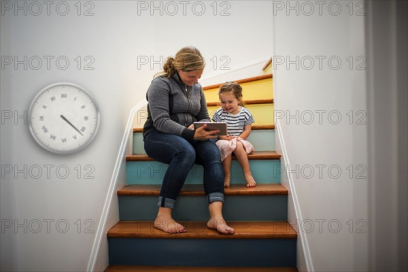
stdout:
4:22
